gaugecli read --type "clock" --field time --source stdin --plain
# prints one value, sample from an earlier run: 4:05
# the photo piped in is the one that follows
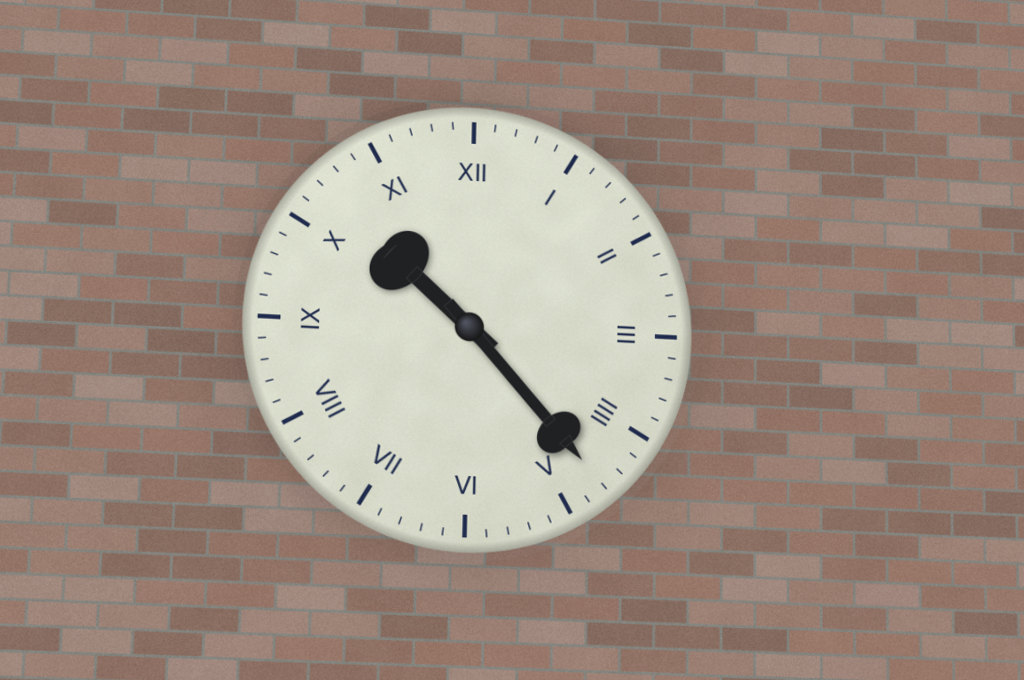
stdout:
10:23
